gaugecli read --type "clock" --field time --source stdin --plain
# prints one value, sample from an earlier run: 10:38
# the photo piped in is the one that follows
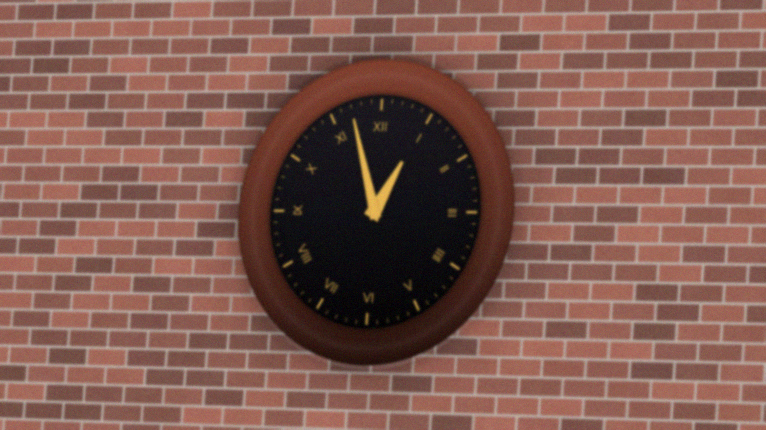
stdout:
12:57
